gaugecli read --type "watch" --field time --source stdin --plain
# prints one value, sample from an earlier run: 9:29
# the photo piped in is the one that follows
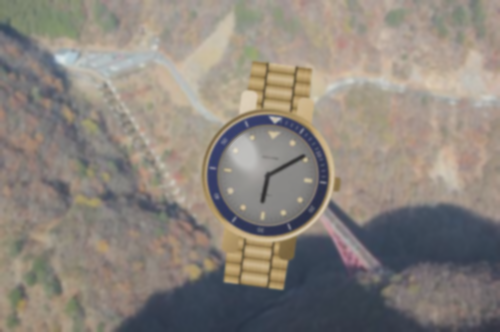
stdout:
6:09
